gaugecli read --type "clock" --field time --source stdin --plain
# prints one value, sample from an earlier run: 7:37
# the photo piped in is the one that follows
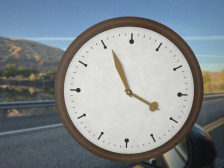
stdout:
3:56
